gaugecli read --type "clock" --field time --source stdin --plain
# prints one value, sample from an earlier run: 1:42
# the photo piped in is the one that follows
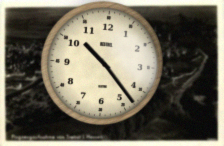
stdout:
10:23
